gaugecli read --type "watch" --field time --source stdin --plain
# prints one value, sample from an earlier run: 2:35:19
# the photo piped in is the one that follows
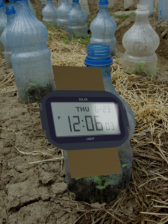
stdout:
12:06:03
